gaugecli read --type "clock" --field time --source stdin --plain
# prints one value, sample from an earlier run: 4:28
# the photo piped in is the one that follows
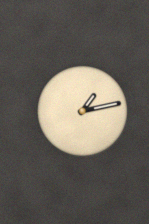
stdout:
1:13
